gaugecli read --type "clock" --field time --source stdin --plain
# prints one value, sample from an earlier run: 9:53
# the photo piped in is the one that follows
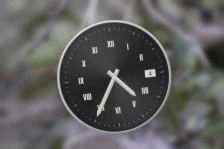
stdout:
4:35
